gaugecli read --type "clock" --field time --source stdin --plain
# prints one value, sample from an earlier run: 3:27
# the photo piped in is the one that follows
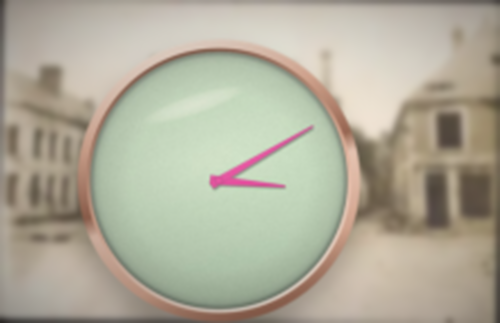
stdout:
3:10
